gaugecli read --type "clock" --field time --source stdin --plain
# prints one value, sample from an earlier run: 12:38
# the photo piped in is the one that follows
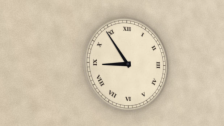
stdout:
8:54
